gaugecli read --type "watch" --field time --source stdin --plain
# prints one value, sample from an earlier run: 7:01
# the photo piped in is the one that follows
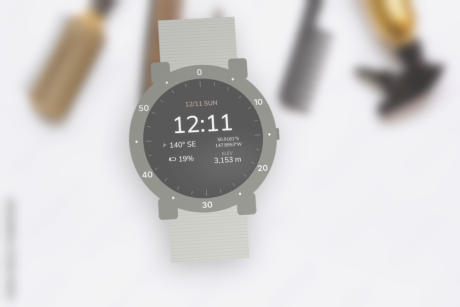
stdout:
12:11
